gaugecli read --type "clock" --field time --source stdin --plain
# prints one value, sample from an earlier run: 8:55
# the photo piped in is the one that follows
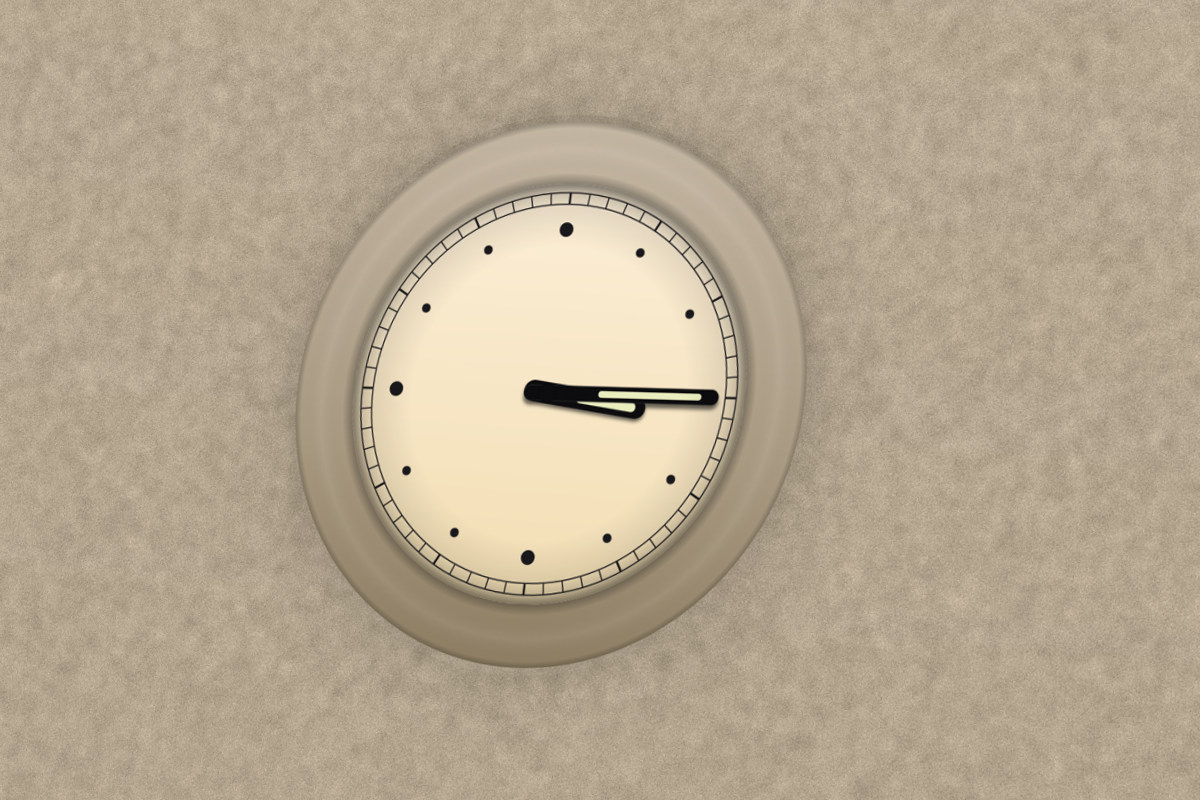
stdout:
3:15
